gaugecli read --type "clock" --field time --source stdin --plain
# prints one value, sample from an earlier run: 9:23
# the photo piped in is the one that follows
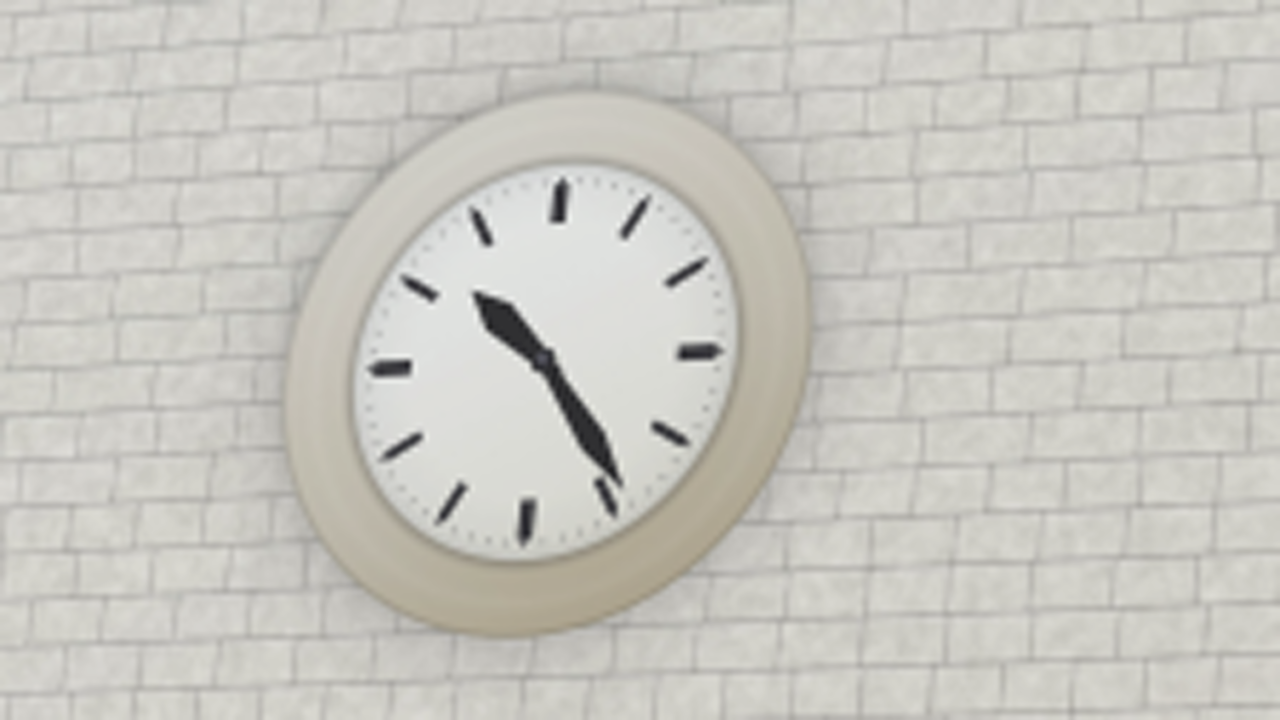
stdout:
10:24
